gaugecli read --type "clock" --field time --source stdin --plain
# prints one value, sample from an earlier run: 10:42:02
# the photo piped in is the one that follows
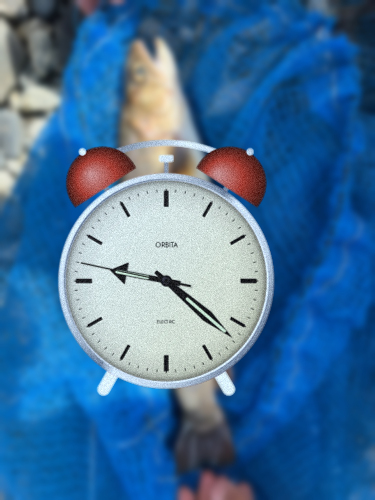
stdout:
9:21:47
